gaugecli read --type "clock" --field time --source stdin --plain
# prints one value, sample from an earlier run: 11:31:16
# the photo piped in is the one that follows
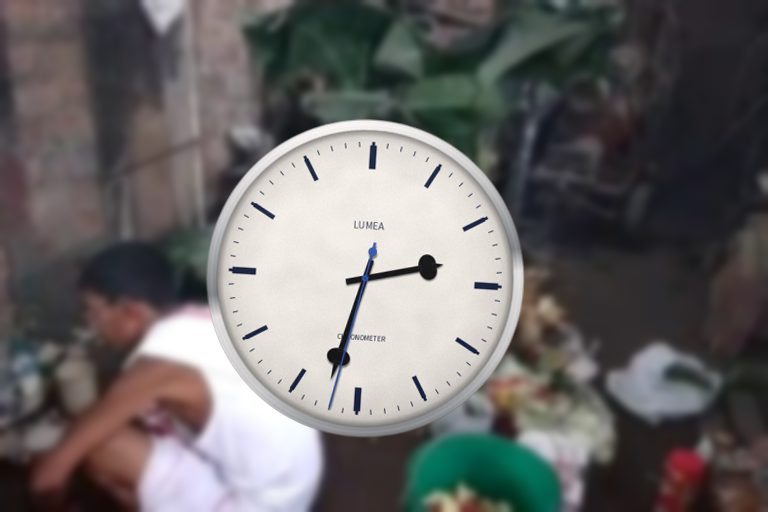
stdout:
2:32:32
